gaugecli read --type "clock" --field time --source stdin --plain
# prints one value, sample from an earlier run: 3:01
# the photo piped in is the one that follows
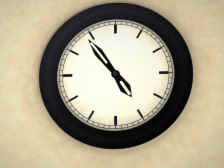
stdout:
4:54
